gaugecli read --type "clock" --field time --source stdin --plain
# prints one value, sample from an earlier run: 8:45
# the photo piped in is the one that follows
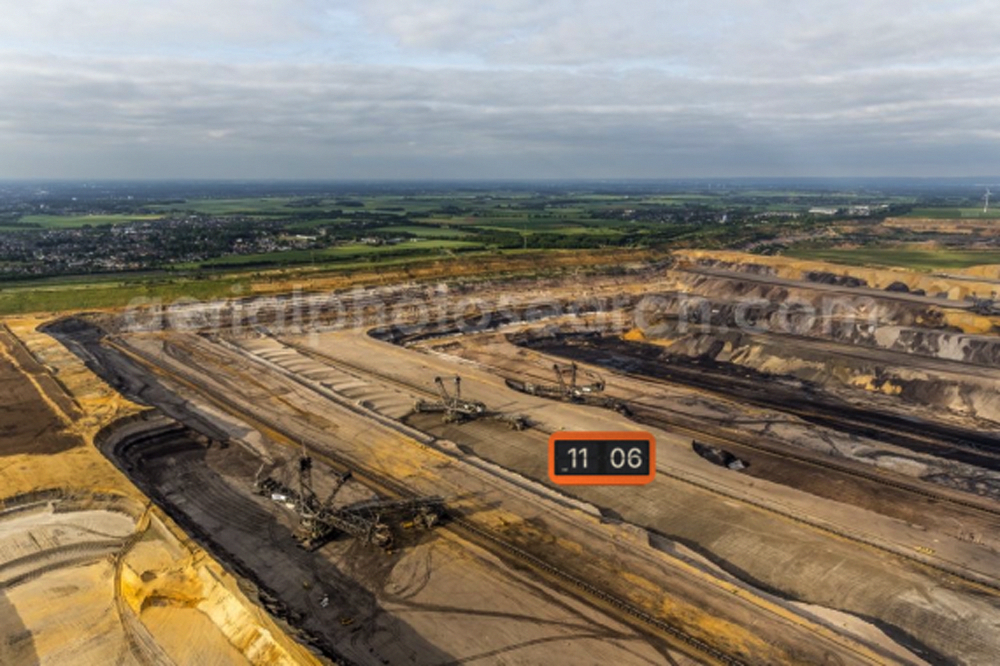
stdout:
11:06
